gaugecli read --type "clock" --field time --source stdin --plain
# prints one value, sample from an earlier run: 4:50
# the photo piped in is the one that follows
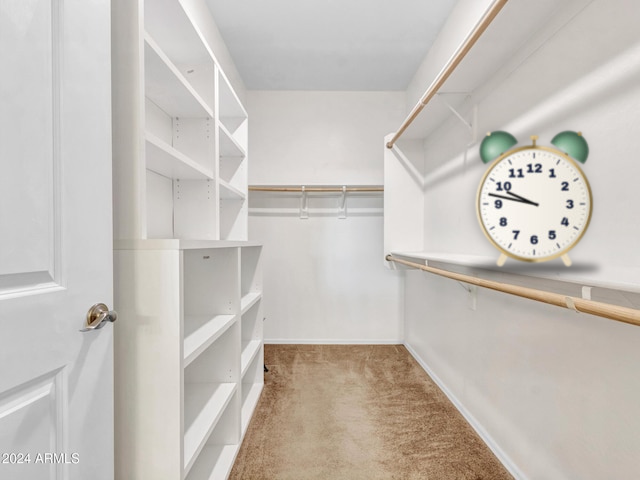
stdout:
9:47
